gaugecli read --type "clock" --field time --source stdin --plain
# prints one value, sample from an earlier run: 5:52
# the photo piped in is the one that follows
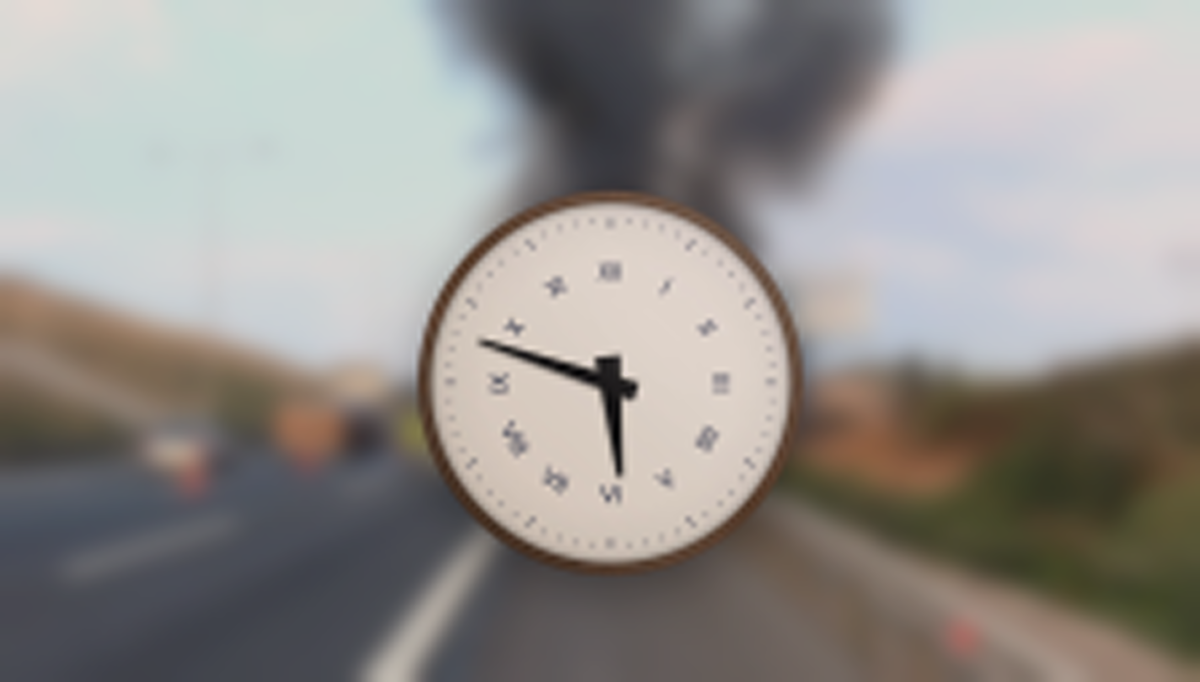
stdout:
5:48
